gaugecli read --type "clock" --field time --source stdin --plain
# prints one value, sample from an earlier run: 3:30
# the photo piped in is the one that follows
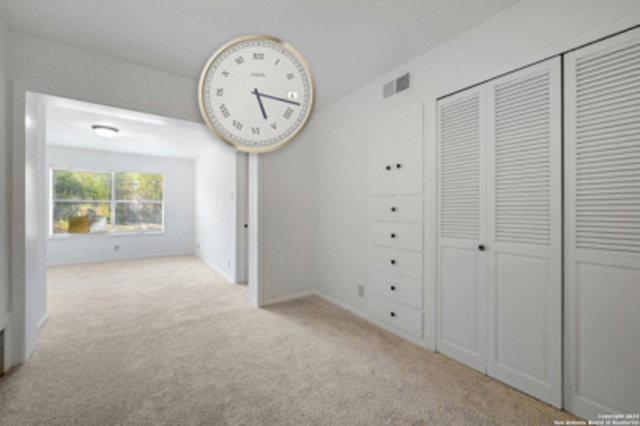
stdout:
5:17
